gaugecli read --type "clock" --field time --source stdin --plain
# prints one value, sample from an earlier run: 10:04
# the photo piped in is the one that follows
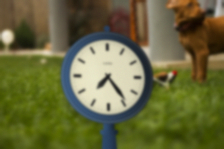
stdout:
7:24
